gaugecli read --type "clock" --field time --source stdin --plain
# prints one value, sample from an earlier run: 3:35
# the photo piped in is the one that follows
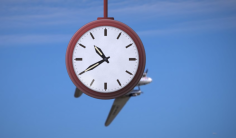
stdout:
10:40
